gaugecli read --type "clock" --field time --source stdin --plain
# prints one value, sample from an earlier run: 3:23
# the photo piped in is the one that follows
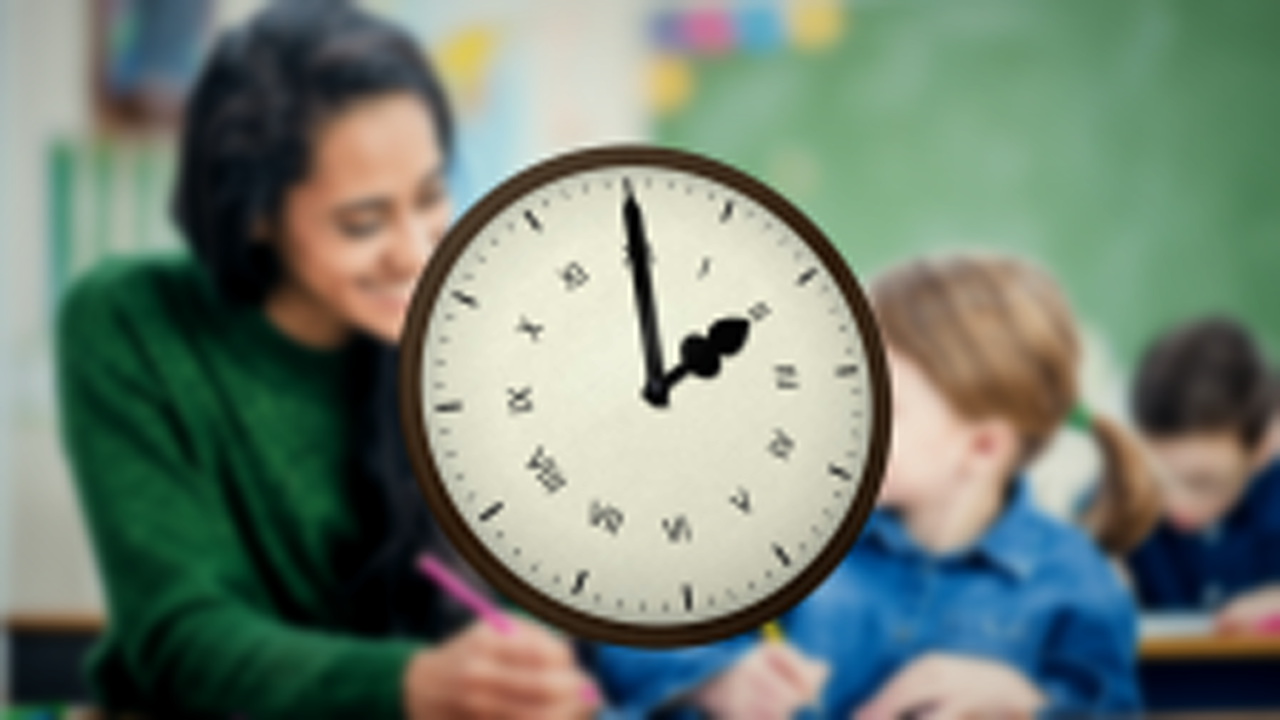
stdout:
2:00
